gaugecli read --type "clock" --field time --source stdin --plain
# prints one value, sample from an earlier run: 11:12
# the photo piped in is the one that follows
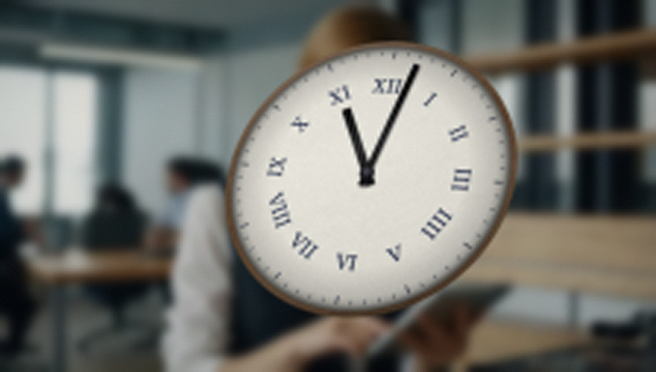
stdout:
11:02
